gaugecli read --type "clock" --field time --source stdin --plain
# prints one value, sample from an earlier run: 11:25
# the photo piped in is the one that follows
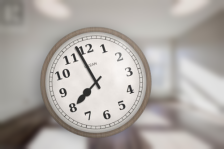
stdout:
7:58
